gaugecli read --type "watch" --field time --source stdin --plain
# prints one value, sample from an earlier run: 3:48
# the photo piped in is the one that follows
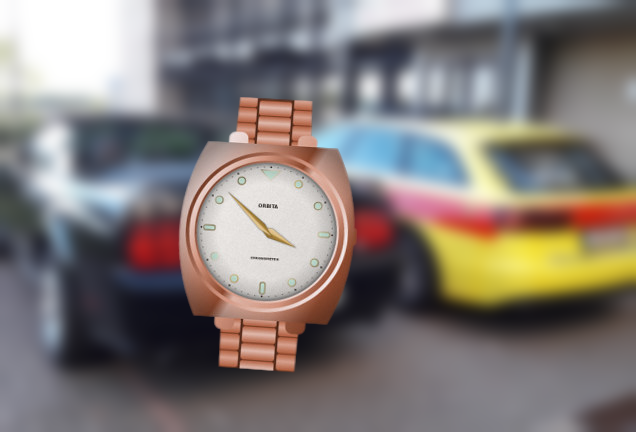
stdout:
3:52
